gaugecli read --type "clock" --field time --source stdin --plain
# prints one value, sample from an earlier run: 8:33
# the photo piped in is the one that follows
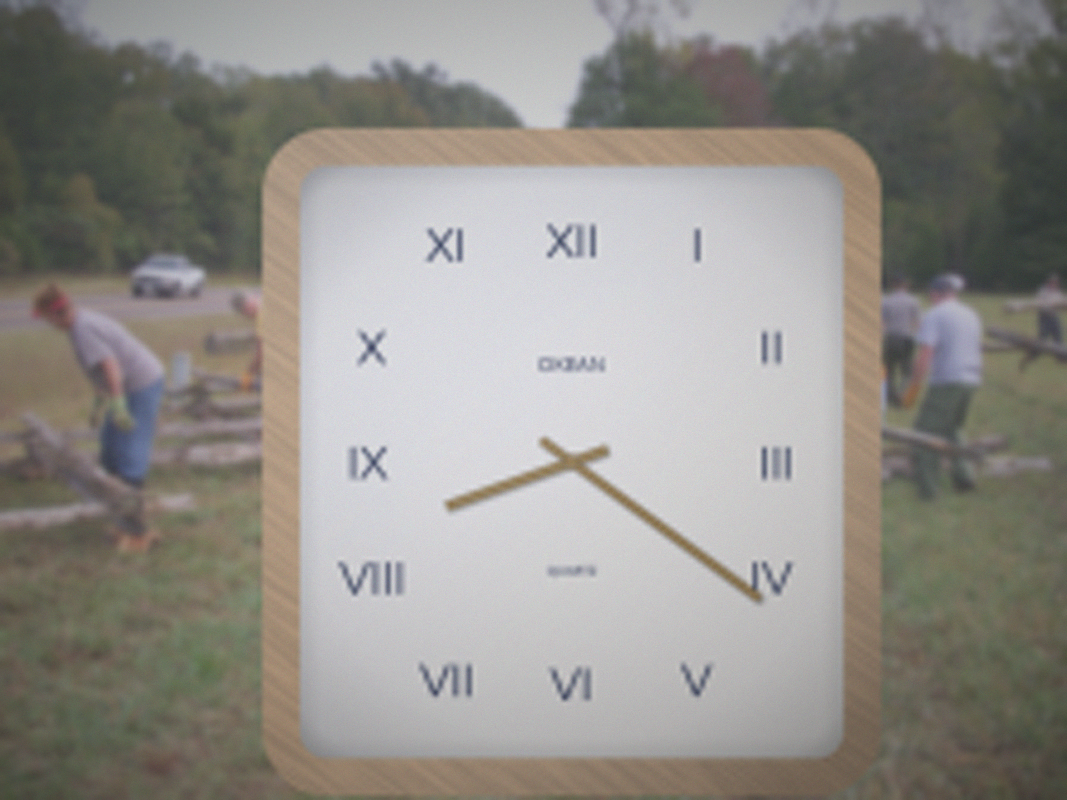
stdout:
8:21
